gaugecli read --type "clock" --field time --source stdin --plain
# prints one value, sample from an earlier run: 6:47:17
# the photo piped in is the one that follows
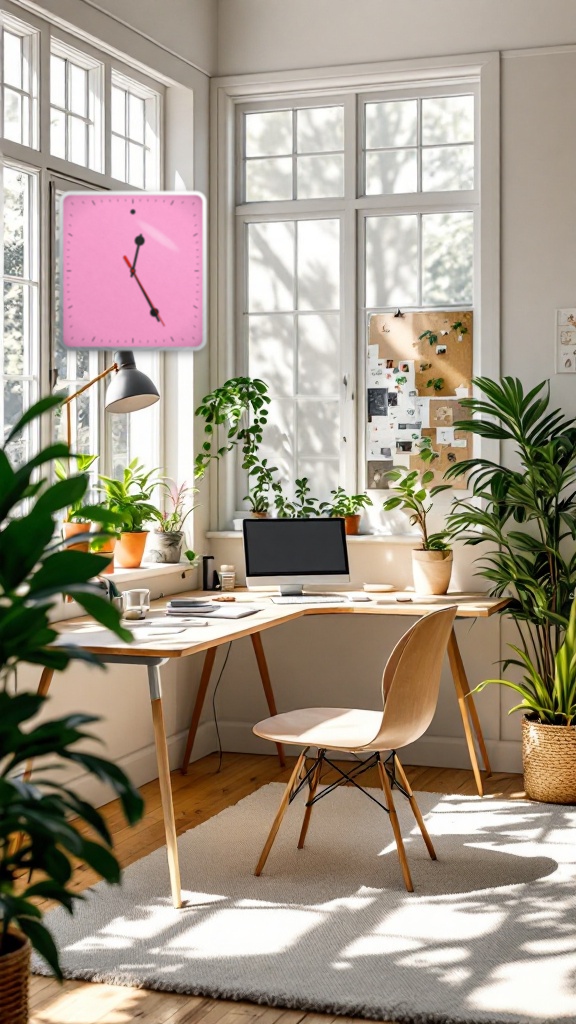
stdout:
12:25:25
